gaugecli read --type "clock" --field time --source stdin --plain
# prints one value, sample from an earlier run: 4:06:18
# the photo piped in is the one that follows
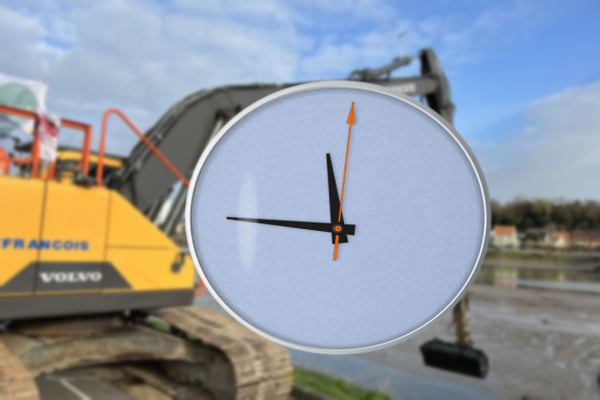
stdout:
11:46:01
